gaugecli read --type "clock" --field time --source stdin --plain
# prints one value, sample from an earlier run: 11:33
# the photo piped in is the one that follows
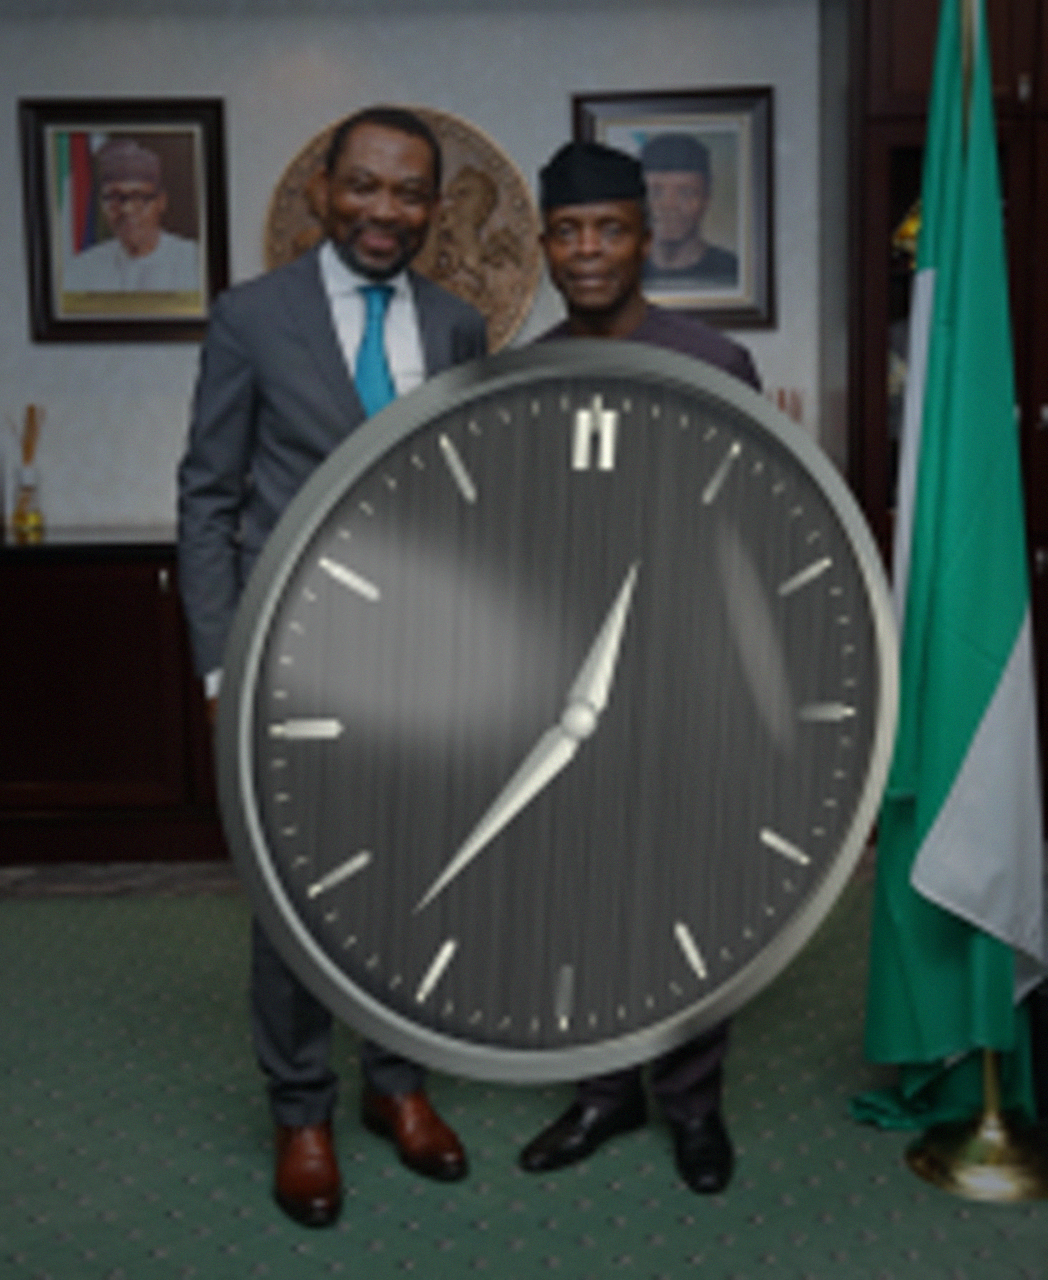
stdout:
12:37
